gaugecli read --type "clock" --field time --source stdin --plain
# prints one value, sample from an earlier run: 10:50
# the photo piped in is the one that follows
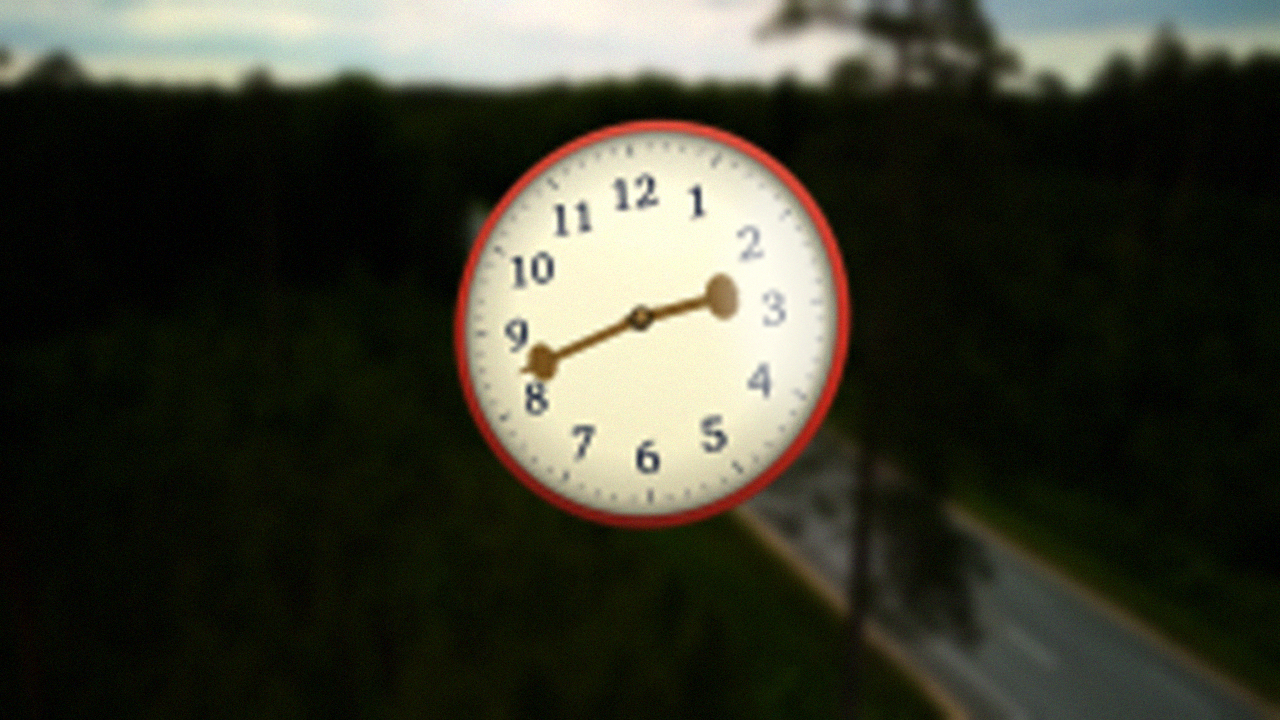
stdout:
2:42
